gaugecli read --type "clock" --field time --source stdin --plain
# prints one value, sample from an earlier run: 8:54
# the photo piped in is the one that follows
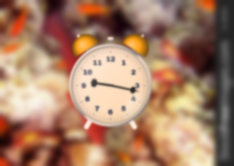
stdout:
9:17
